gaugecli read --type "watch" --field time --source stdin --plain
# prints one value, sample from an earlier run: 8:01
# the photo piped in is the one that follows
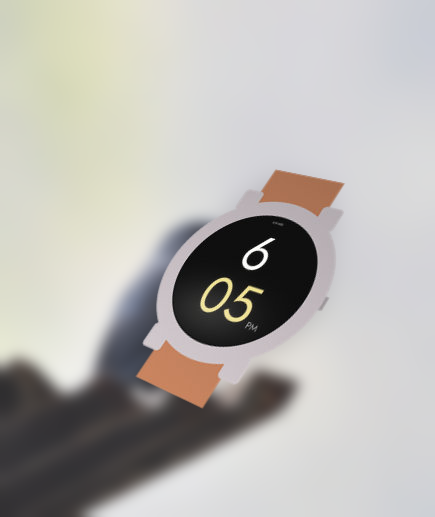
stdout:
6:05
